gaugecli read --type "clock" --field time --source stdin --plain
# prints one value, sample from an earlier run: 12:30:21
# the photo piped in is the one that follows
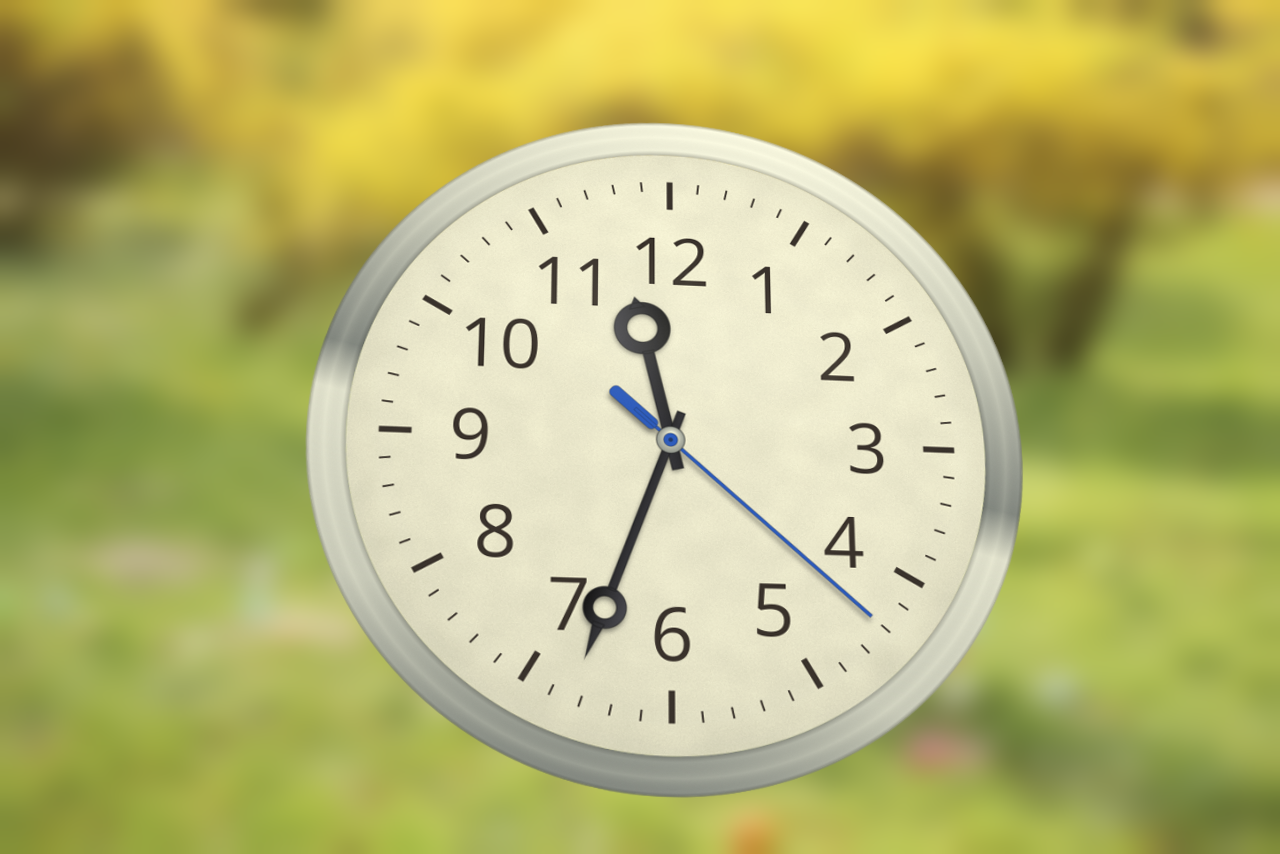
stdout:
11:33:22
